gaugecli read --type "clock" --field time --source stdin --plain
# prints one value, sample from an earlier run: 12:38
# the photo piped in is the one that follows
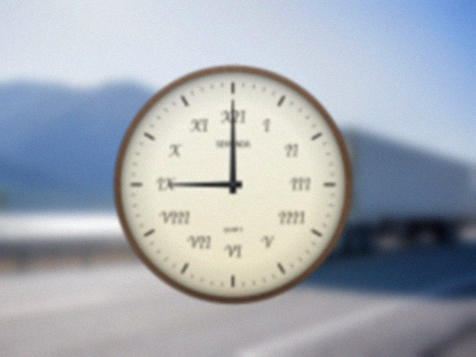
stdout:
9:00
